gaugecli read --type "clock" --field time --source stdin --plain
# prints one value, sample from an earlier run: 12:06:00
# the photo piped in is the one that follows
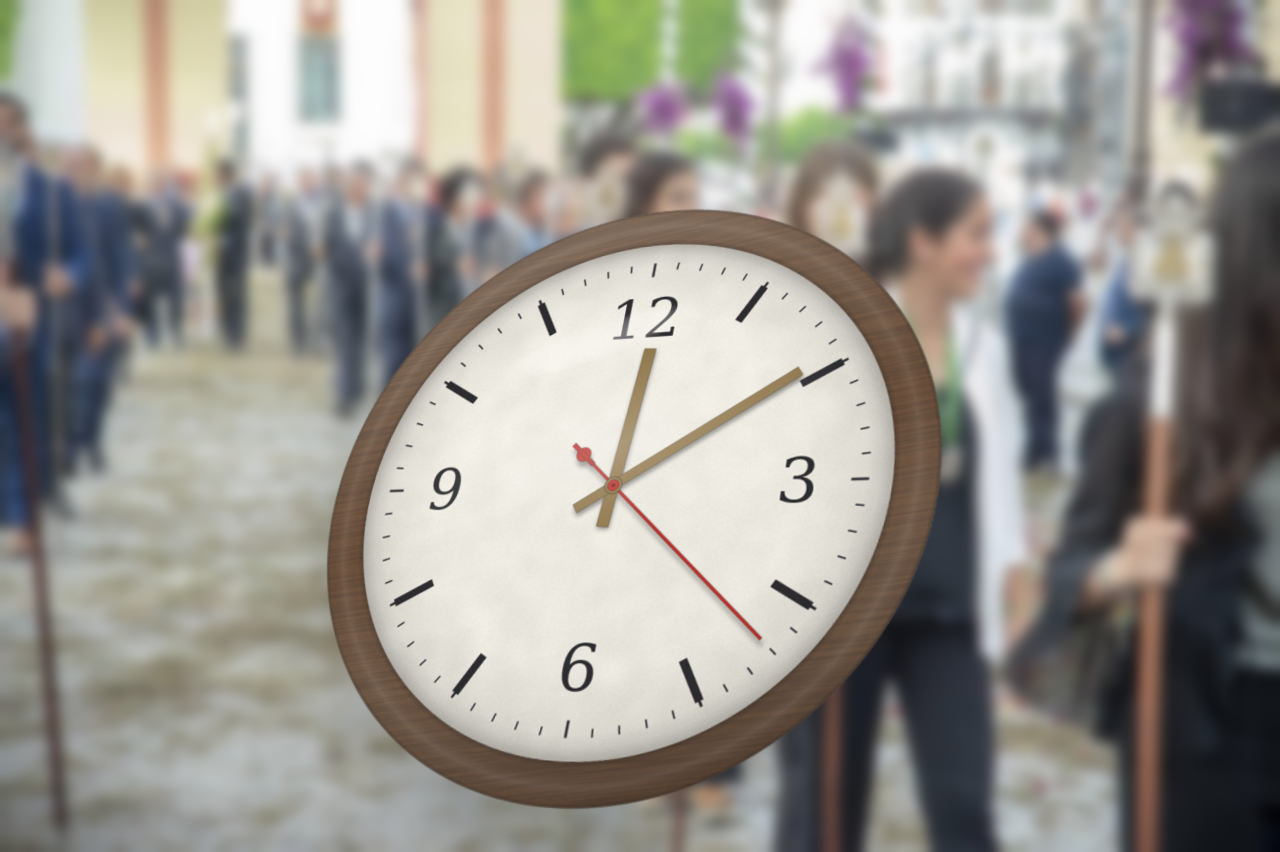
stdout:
12:09:22
